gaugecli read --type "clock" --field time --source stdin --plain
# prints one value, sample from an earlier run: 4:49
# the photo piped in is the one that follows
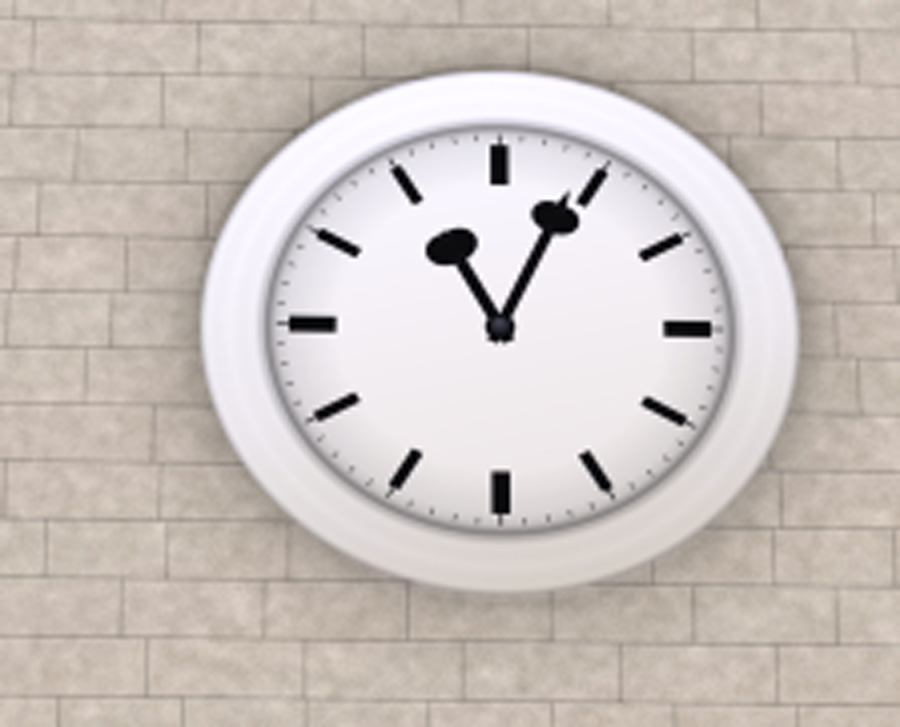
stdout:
11:04
